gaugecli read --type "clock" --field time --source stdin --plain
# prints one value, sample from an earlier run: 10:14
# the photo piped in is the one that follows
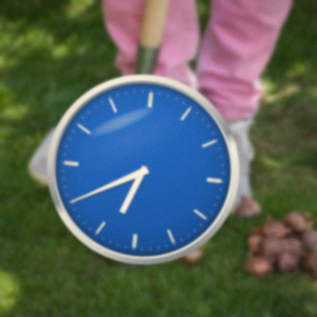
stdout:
6:40
